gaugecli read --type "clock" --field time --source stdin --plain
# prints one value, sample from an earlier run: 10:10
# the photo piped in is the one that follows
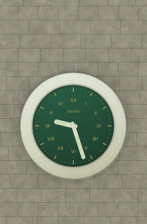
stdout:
9:27
